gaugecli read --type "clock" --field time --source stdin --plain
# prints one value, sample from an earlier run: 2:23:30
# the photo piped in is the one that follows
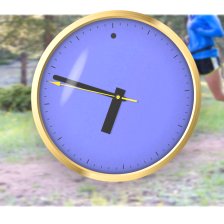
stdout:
6:48:48
